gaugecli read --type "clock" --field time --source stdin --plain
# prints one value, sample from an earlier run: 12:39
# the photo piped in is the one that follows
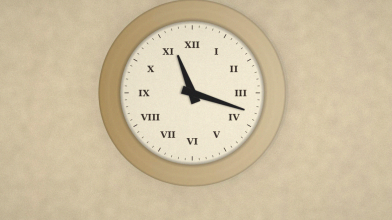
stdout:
11:18
